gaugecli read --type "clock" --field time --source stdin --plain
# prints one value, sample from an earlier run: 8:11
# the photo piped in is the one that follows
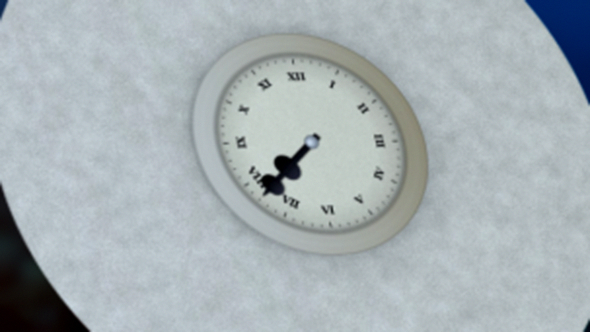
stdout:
7:38
